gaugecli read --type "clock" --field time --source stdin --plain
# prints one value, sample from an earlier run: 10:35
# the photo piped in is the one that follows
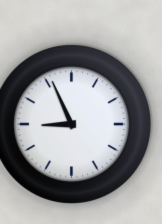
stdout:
8:56
